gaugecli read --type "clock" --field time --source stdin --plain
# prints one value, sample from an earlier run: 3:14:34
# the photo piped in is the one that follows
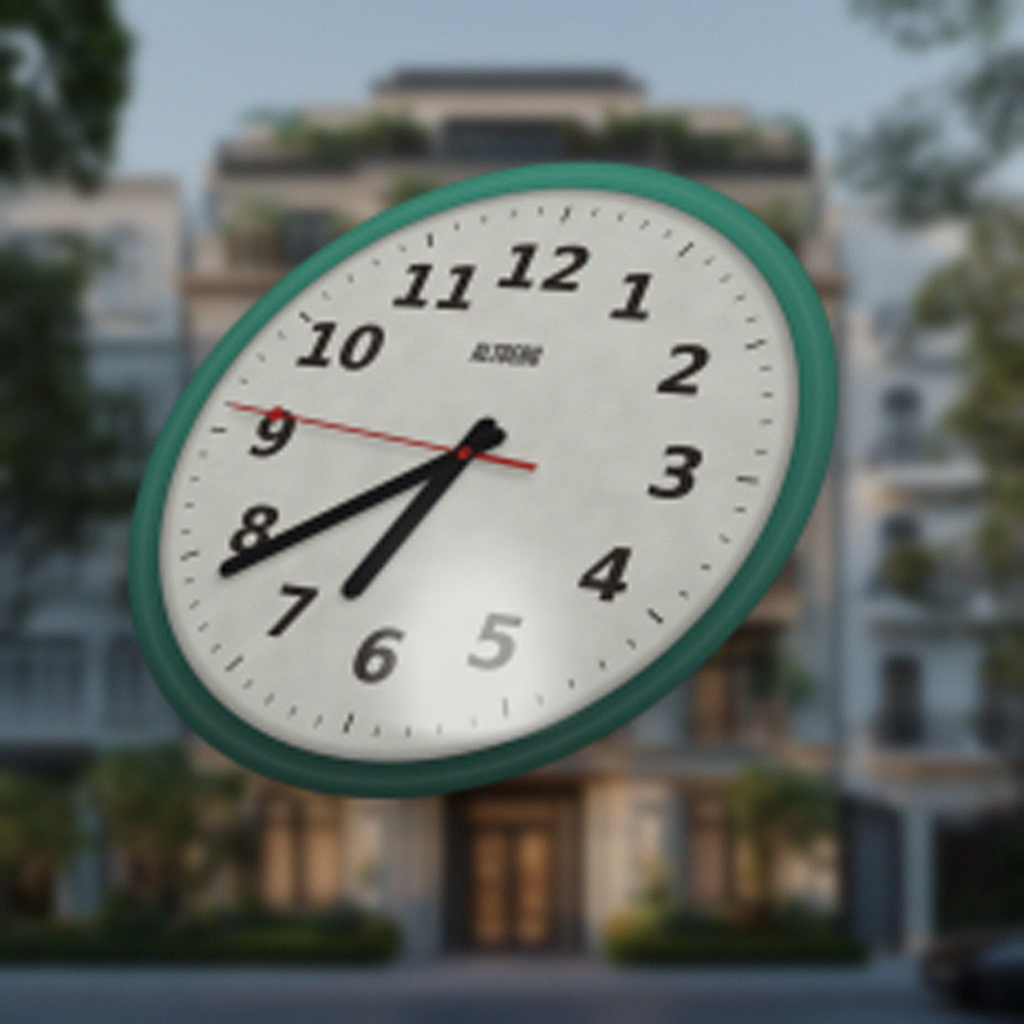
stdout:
6:38:46
